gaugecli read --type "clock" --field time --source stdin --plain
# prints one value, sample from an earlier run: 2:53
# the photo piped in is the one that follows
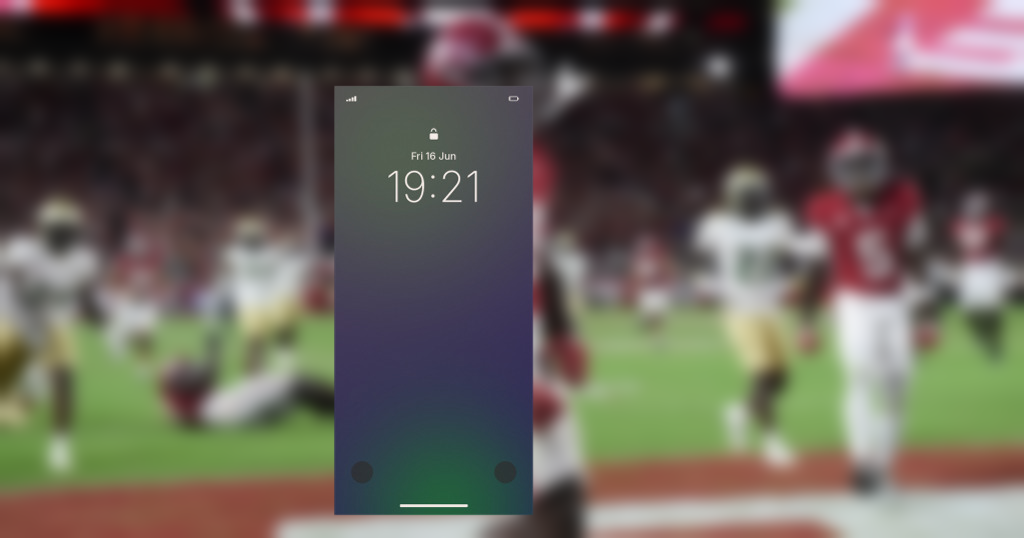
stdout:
19:21
